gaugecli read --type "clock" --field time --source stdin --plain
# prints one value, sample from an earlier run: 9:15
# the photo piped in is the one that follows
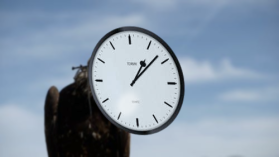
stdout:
1:08
